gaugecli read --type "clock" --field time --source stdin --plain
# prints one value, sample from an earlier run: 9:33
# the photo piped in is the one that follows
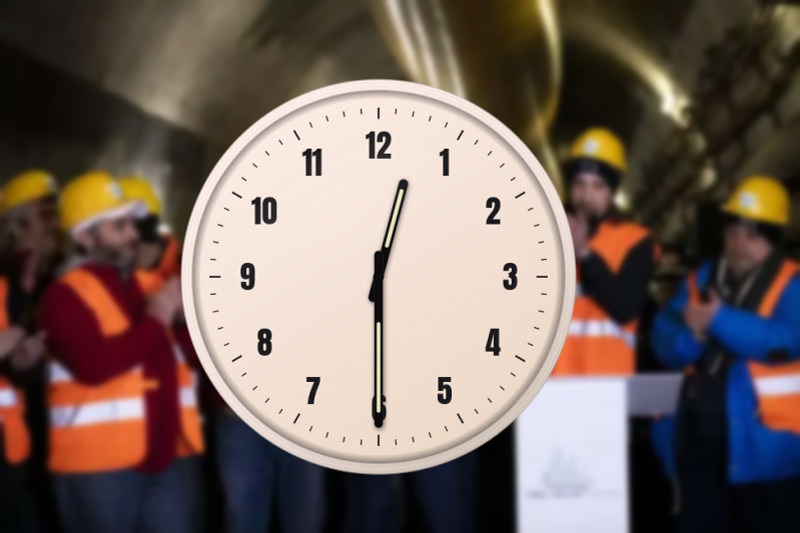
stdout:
12:30
